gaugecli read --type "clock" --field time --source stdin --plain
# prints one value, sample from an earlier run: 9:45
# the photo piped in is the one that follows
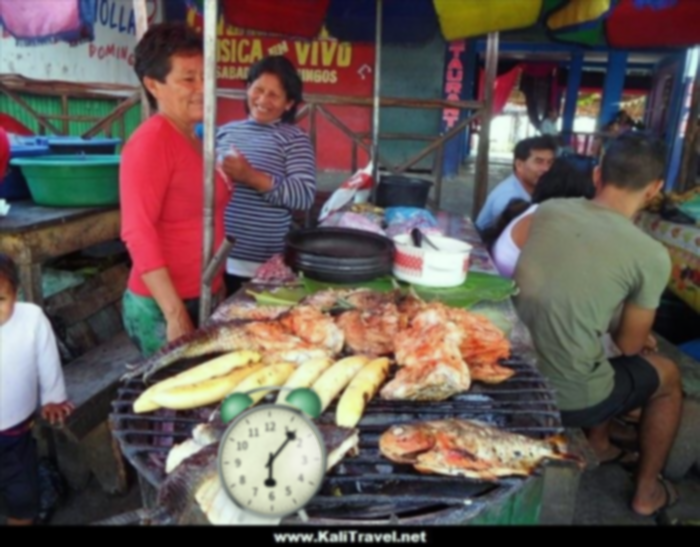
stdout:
6:07
